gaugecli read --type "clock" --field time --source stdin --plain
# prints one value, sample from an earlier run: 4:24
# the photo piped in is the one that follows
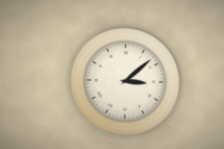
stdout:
3:08
